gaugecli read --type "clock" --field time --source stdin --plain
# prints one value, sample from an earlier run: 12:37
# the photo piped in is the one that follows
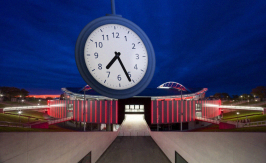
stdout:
7:26
